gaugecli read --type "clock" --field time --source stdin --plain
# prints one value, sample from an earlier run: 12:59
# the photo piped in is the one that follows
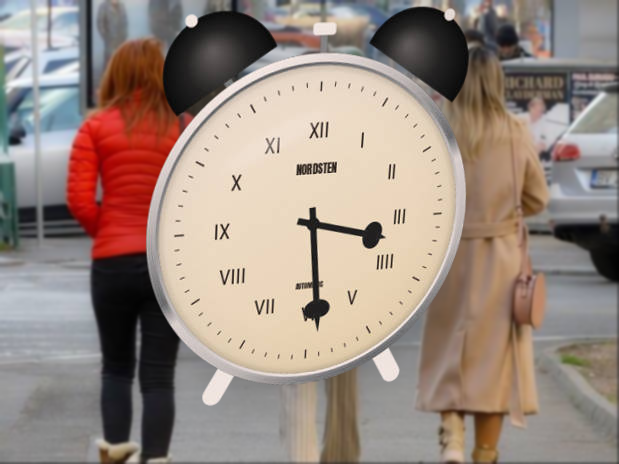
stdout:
3:29
